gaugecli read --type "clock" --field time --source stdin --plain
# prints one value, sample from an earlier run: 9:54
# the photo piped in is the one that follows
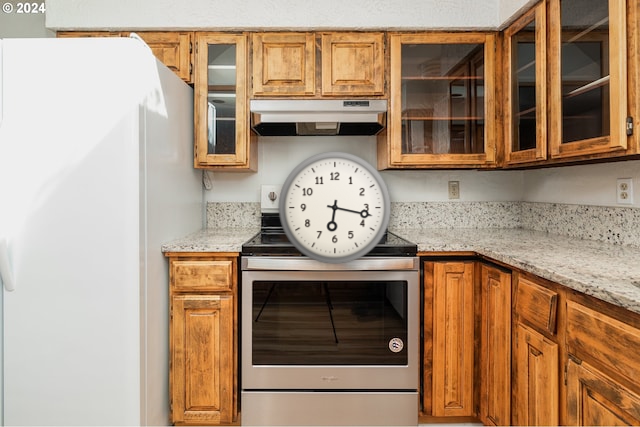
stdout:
6:17
